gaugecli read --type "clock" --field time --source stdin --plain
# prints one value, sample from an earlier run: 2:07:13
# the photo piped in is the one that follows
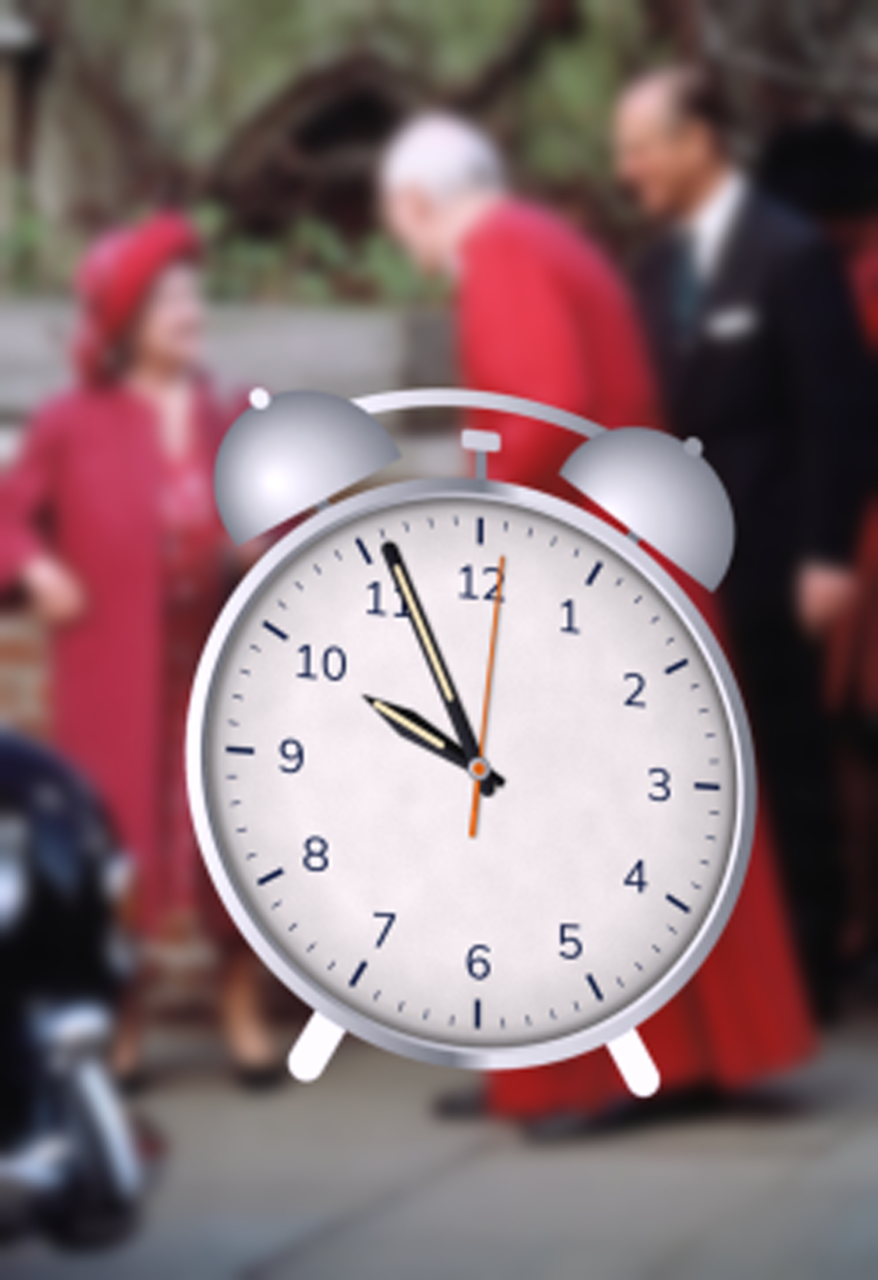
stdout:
9:56:01
